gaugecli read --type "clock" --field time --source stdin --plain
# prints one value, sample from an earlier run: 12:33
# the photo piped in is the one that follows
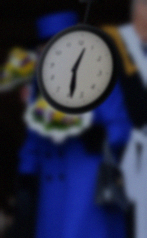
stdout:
12:29
